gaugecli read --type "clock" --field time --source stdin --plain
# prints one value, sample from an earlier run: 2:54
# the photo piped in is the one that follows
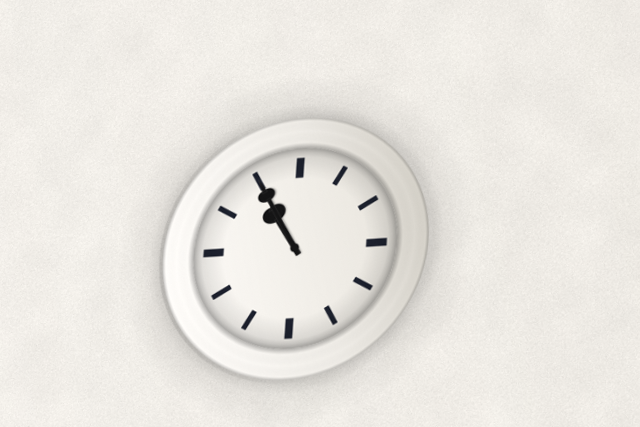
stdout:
10:55
